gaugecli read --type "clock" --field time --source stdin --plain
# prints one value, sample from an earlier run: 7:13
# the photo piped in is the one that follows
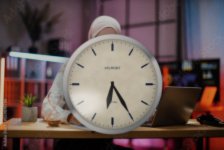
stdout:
6:25
